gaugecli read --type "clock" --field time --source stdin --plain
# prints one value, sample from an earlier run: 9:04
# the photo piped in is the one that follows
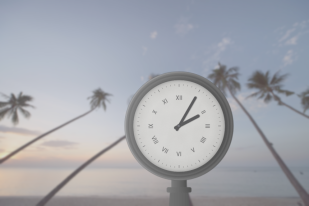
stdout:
2:05
